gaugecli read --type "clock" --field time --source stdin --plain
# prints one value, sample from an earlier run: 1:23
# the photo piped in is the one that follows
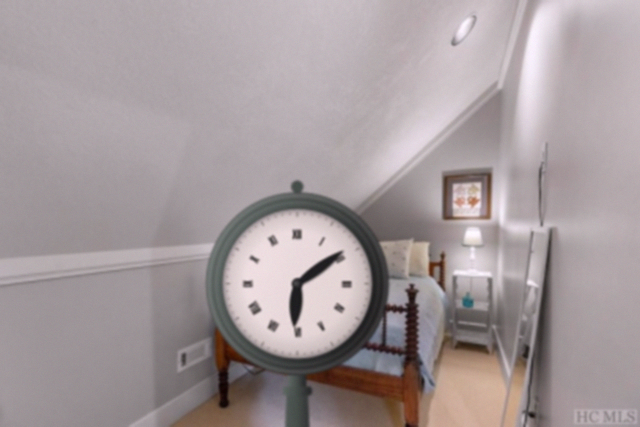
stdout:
6:09
